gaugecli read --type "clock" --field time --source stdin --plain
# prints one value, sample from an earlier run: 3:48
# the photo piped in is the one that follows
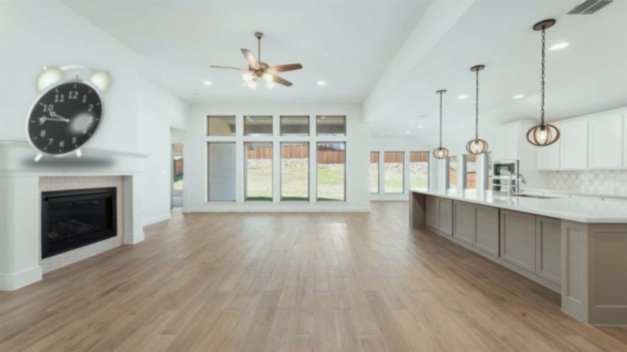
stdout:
9:46
